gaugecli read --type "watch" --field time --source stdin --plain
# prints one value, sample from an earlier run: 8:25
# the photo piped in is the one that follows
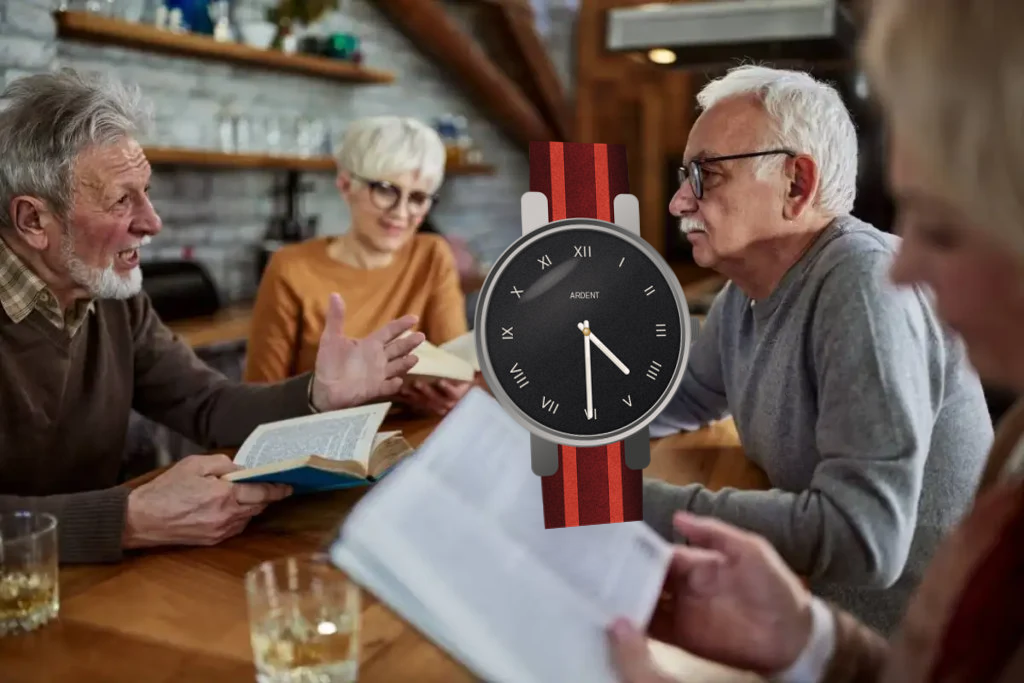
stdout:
4:30
